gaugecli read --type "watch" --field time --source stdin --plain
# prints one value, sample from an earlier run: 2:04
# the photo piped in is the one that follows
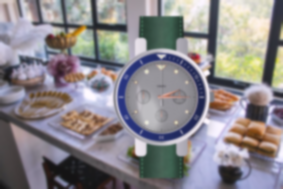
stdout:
2:15
